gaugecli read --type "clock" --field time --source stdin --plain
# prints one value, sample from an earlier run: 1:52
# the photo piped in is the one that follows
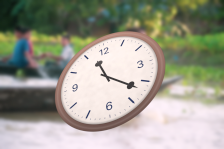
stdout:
11:22
